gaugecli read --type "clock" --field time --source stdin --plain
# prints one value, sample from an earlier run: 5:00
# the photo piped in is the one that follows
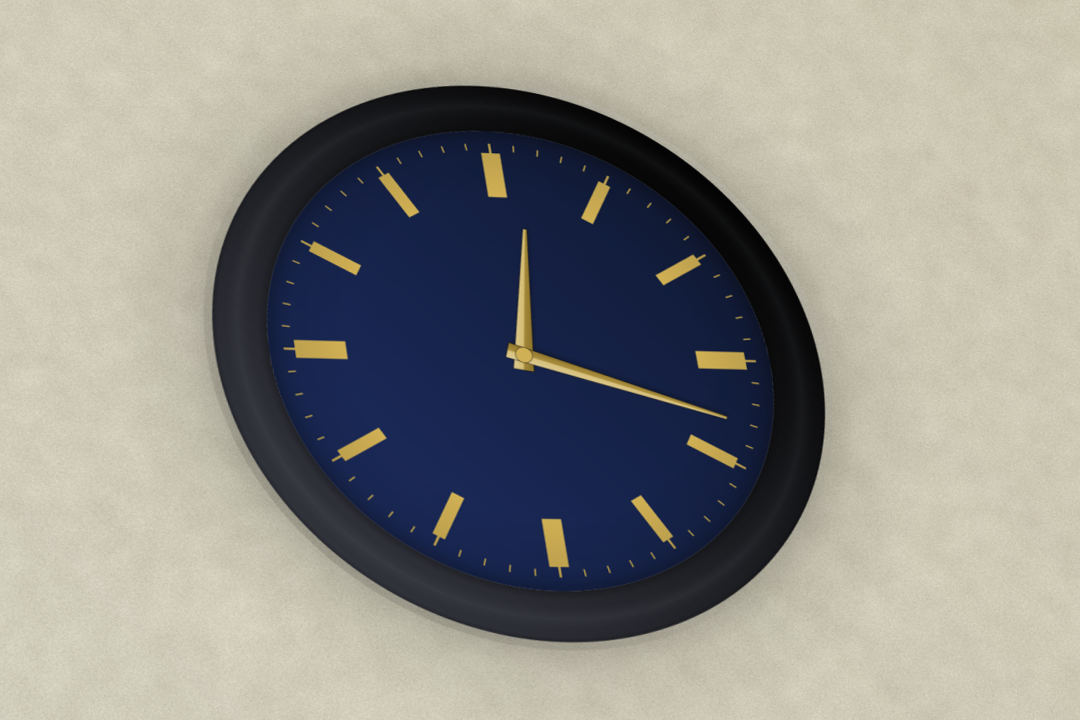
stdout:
12:18
